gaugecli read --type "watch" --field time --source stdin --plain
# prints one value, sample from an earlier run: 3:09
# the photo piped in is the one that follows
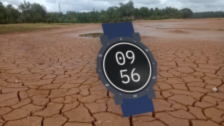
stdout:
9:56
